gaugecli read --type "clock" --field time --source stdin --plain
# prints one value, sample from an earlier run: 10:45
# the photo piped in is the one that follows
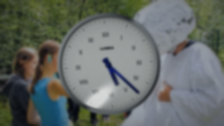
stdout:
5:23
